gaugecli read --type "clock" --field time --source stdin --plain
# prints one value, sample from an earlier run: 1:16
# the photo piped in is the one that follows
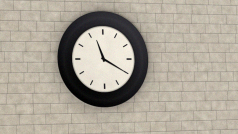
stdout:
11:20
